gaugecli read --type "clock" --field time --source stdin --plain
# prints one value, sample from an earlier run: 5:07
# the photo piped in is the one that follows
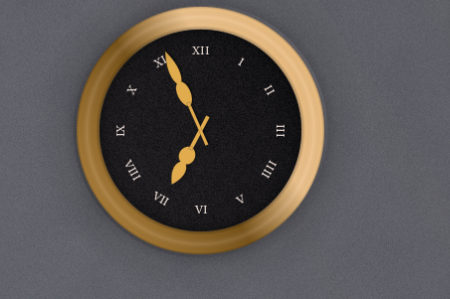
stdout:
6:56
